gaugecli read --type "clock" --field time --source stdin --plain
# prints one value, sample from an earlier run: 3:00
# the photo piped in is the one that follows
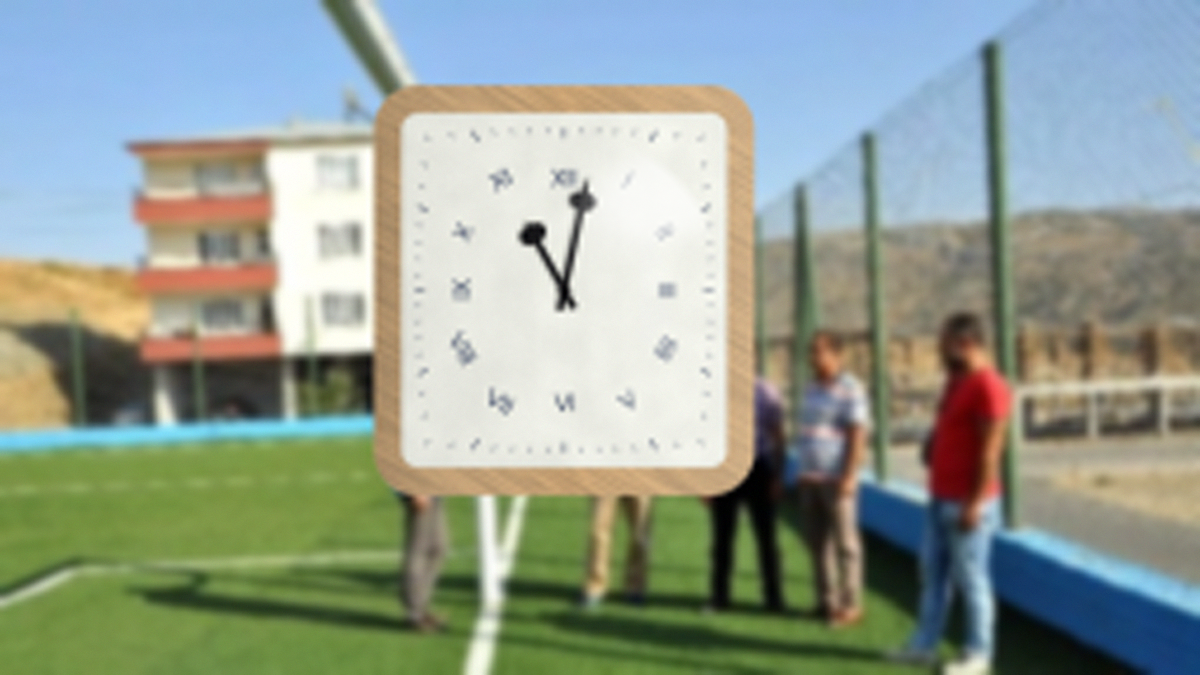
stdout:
11:02
